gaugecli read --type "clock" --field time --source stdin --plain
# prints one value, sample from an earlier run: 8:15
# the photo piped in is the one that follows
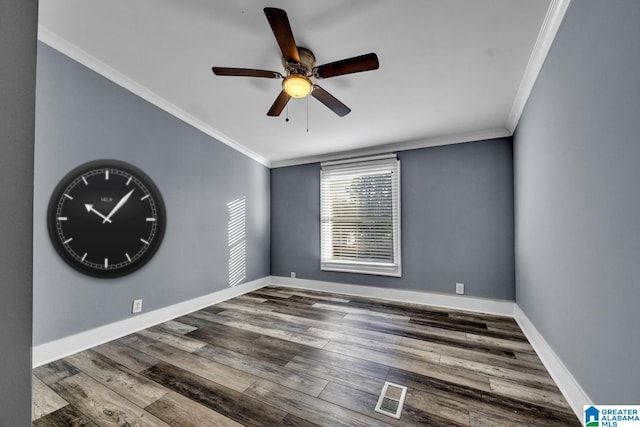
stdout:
10:07
